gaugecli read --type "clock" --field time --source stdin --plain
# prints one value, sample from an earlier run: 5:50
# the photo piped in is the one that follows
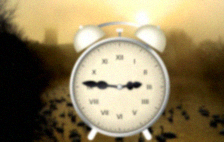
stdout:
2:46
